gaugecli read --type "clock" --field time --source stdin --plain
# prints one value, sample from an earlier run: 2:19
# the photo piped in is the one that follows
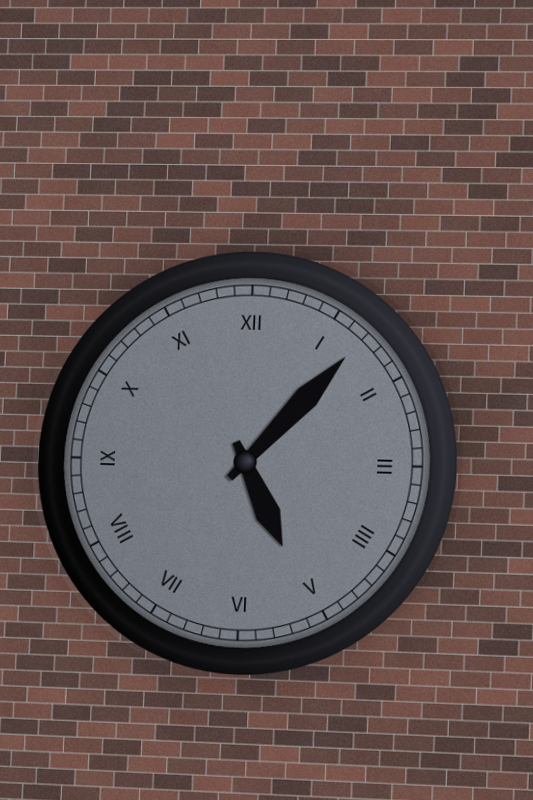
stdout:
5:07
